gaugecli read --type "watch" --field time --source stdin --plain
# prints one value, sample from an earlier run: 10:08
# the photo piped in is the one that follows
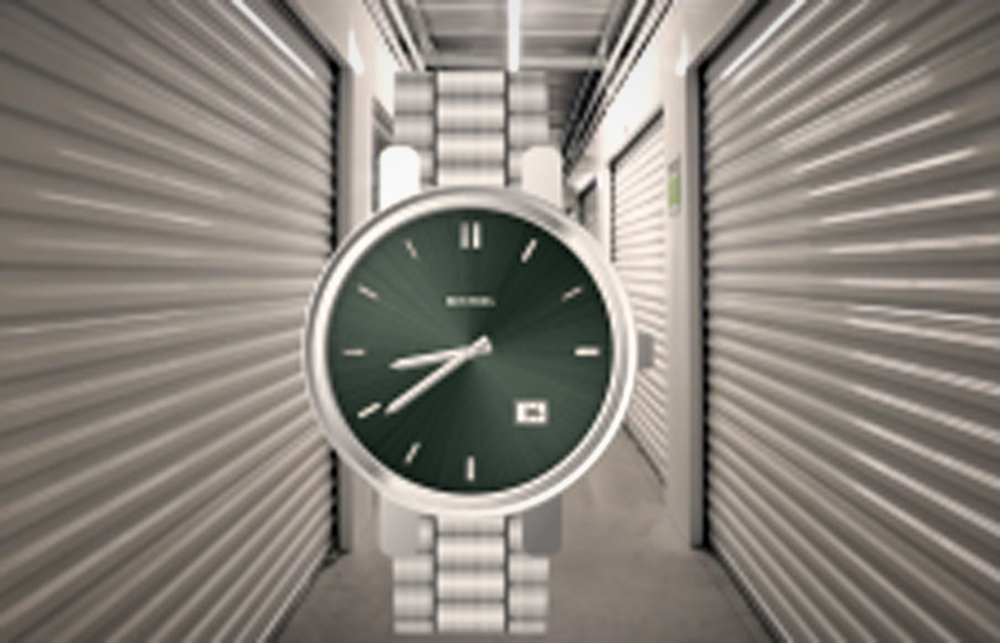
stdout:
8:39
